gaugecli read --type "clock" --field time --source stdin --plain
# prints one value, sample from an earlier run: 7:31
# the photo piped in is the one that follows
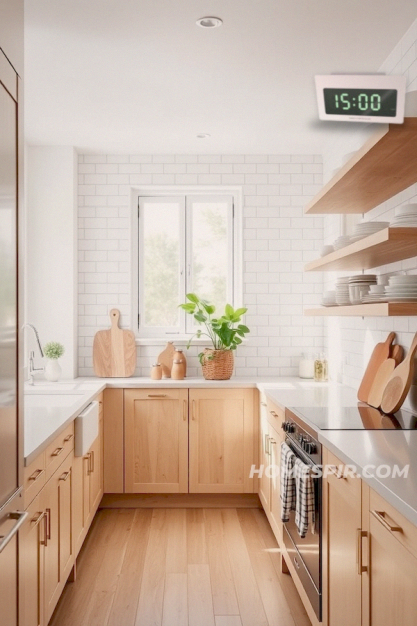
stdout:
15:00
